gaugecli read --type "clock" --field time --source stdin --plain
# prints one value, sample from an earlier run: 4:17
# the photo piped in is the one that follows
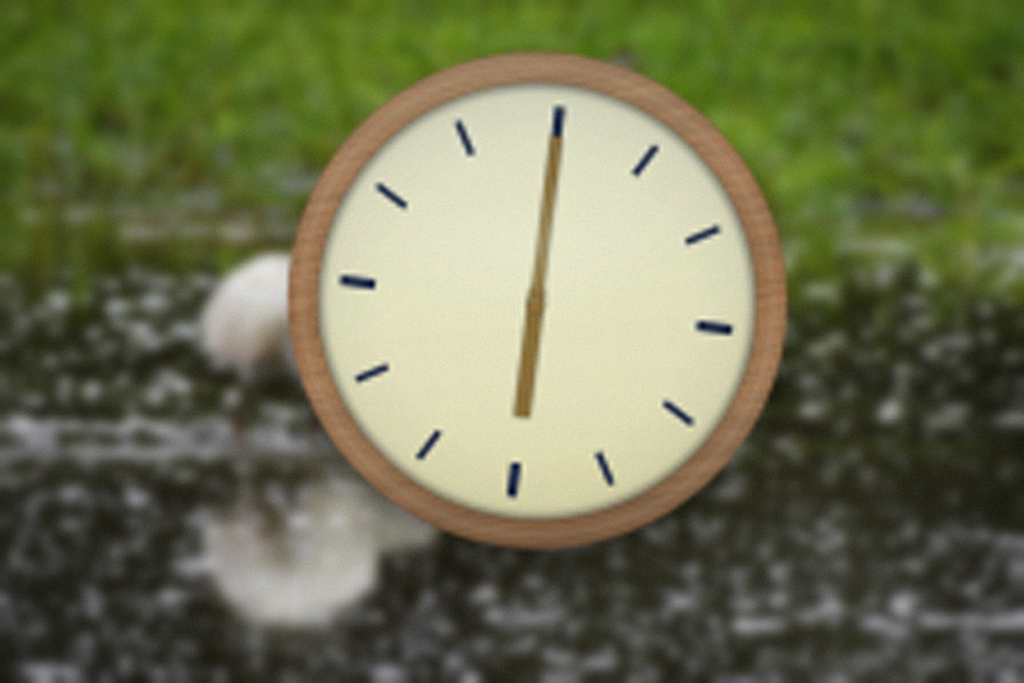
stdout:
6:00
